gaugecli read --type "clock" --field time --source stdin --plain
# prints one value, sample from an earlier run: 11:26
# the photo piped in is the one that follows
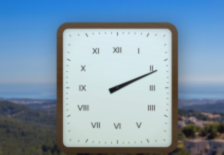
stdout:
2:11
